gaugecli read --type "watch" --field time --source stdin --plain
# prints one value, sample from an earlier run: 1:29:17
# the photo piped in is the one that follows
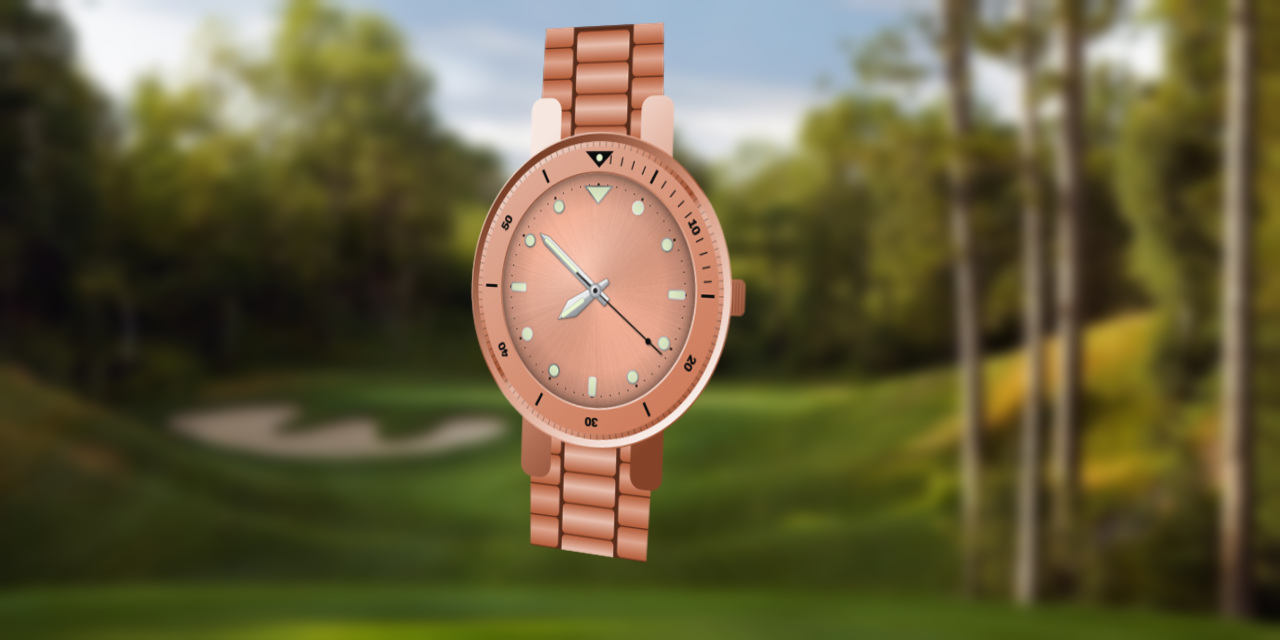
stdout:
7:51:21
